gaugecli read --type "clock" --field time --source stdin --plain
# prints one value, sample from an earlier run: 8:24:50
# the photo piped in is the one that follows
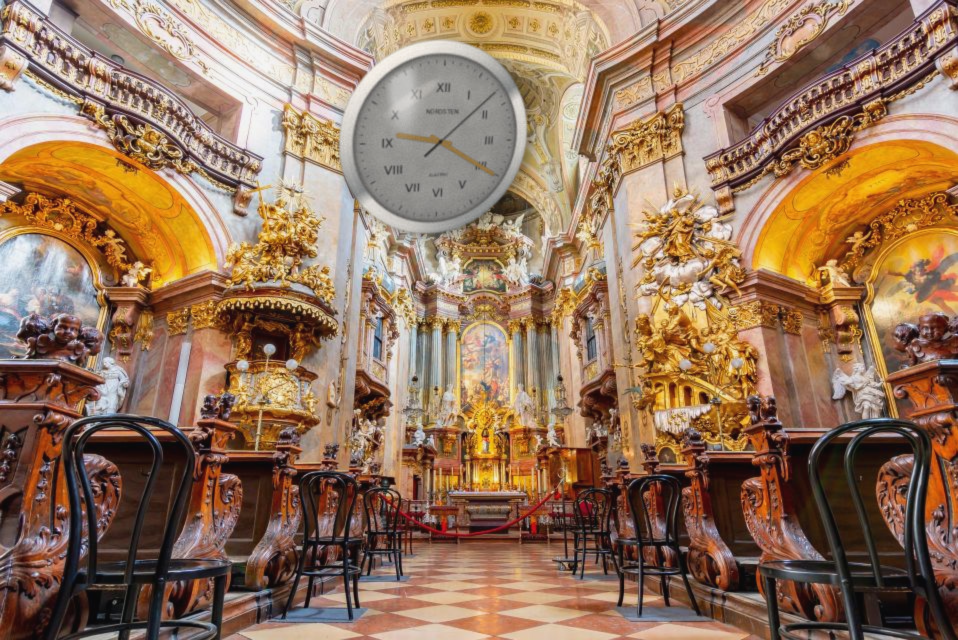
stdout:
9:20:08
